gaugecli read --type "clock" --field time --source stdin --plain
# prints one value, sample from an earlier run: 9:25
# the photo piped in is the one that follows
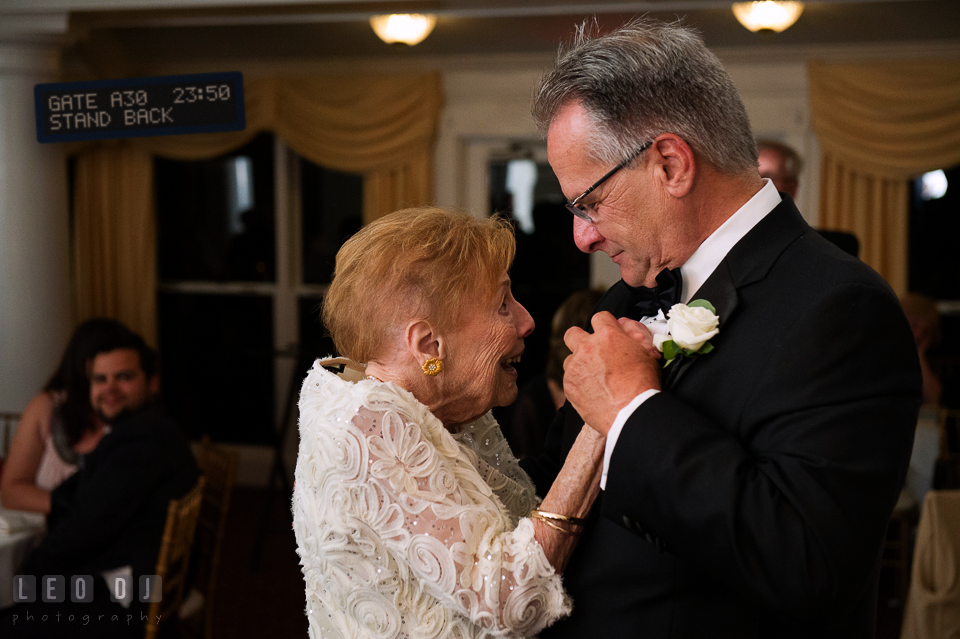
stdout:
23:50
